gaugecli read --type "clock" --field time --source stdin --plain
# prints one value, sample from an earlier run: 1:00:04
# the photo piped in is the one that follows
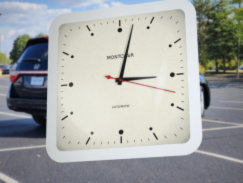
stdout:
3:02:18
